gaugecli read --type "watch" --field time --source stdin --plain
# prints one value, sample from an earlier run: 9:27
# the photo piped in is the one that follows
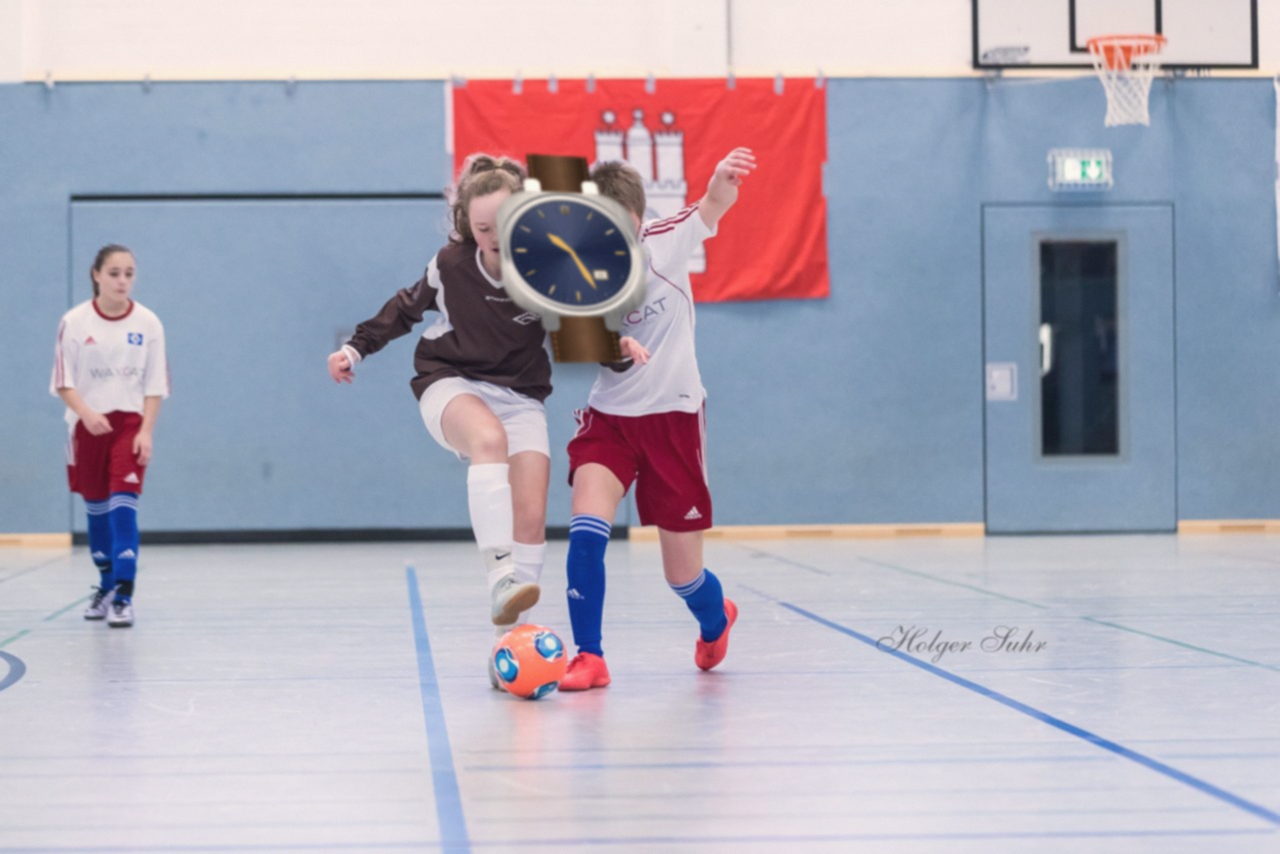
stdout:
10:26
